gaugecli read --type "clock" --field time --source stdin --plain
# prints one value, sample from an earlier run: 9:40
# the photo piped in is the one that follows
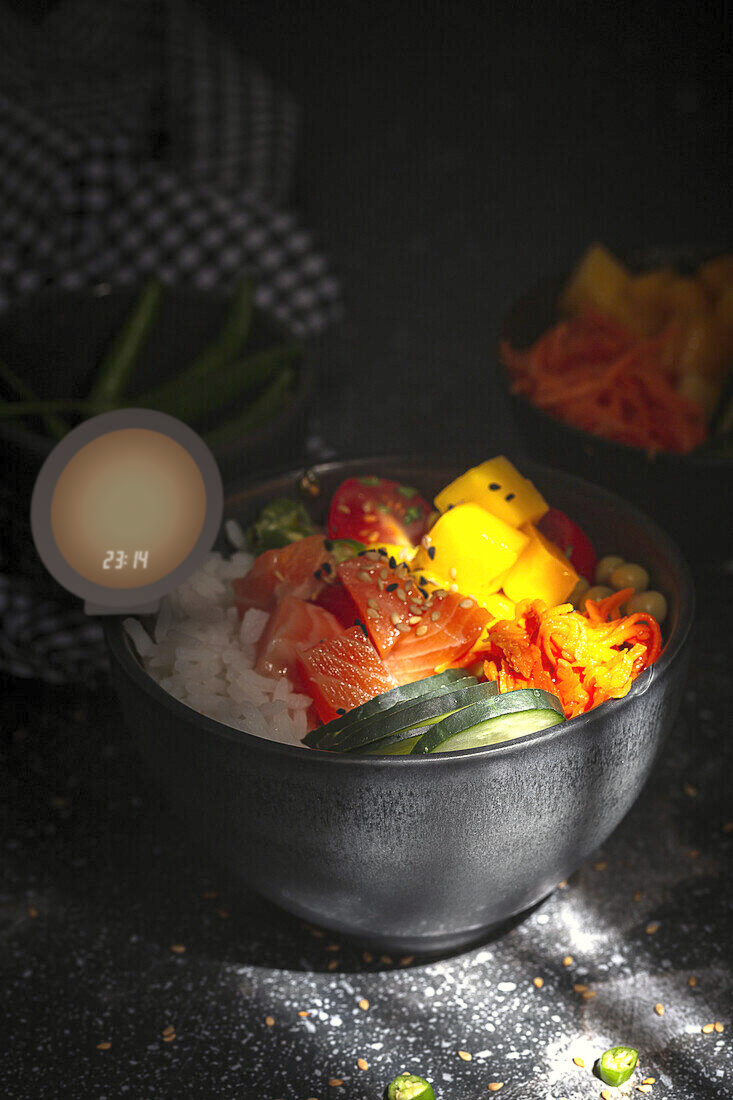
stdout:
23:14
